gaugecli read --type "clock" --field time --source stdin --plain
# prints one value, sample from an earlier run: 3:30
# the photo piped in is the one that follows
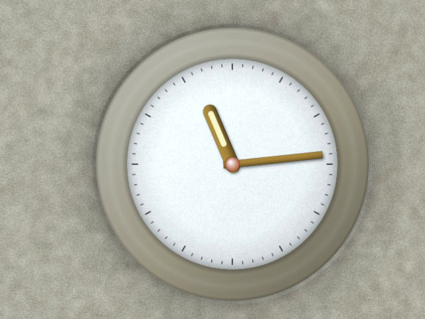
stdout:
11:14
